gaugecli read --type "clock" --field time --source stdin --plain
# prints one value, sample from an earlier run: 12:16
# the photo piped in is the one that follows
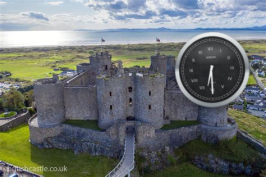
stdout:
6:30
